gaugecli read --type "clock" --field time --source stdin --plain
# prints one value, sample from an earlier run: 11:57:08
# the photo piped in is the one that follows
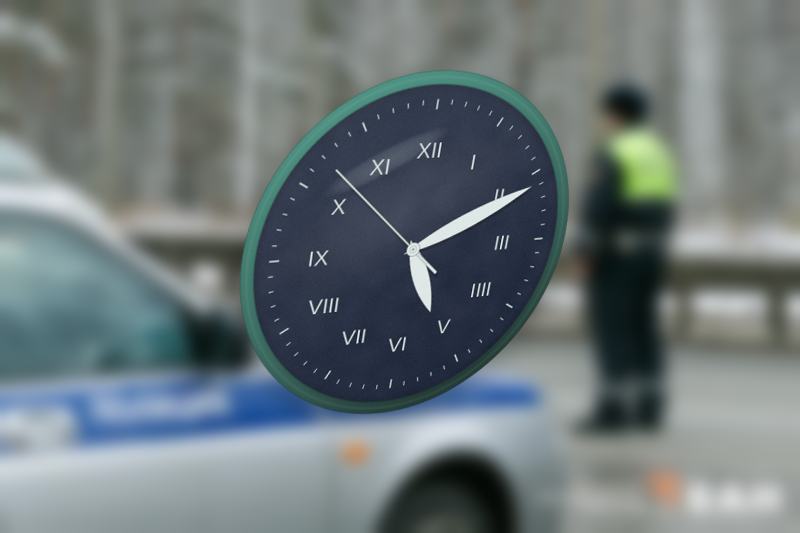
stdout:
5:10:52
